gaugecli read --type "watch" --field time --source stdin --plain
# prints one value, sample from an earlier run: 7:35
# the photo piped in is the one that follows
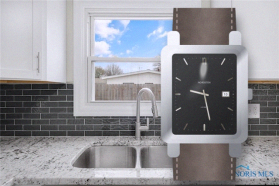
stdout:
9:28
